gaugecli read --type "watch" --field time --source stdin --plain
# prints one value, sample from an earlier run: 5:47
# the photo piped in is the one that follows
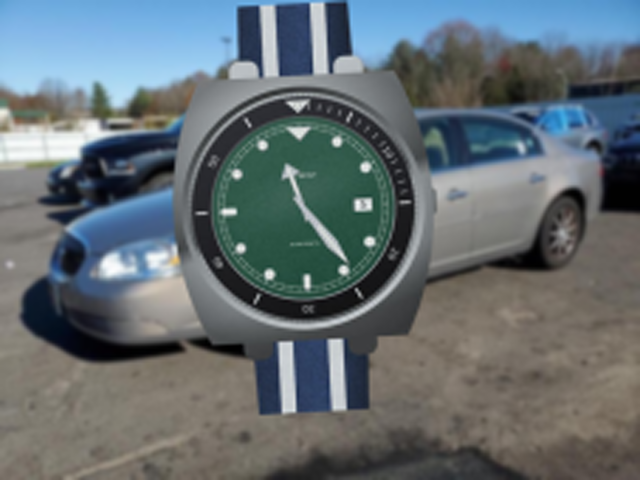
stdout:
11:24
